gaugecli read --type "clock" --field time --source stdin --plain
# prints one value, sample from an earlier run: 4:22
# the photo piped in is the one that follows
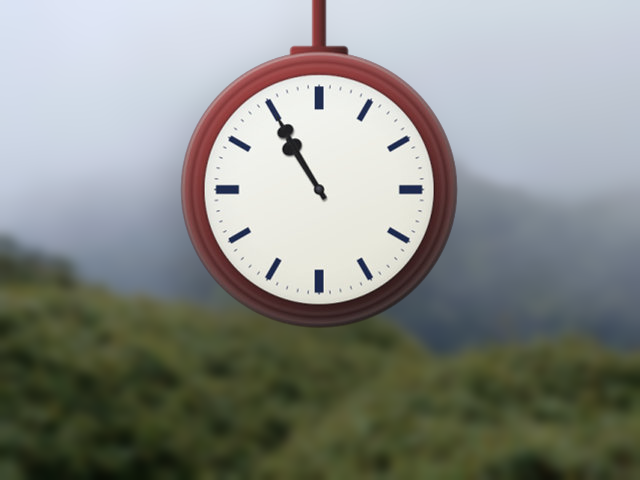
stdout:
10:55
